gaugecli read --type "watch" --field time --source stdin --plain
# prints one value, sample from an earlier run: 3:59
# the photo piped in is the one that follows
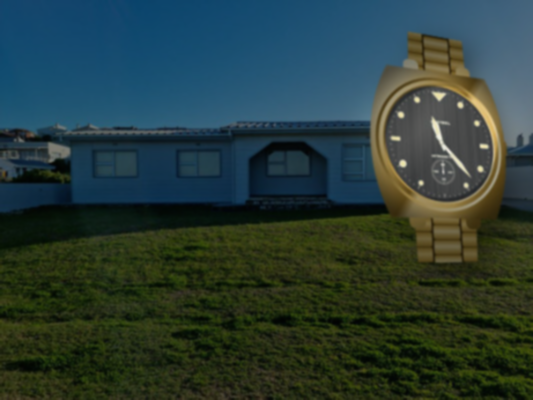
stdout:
11:23
